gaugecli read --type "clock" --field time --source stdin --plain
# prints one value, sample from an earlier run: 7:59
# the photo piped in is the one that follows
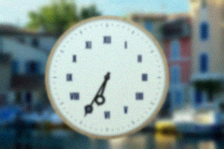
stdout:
6:35
